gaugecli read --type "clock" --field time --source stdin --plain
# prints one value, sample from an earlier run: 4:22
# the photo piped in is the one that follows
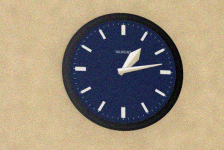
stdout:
1:13
